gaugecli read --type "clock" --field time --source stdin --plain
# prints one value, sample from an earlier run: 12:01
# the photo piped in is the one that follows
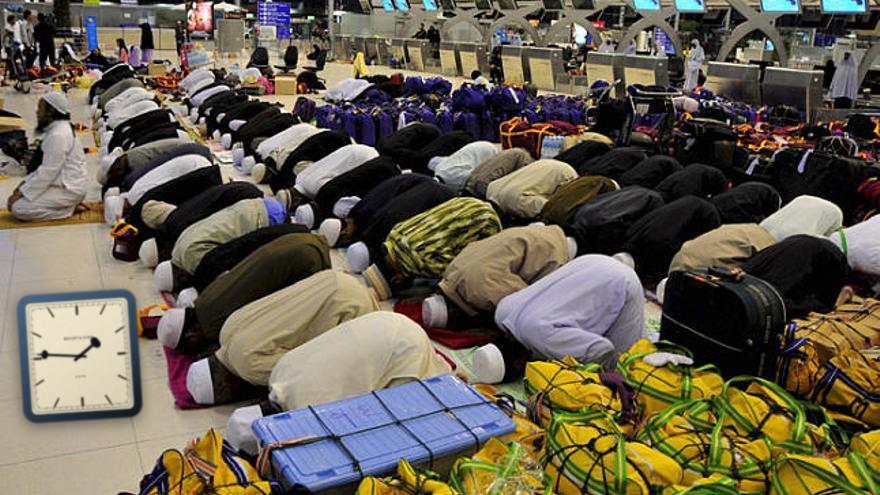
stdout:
1:46
